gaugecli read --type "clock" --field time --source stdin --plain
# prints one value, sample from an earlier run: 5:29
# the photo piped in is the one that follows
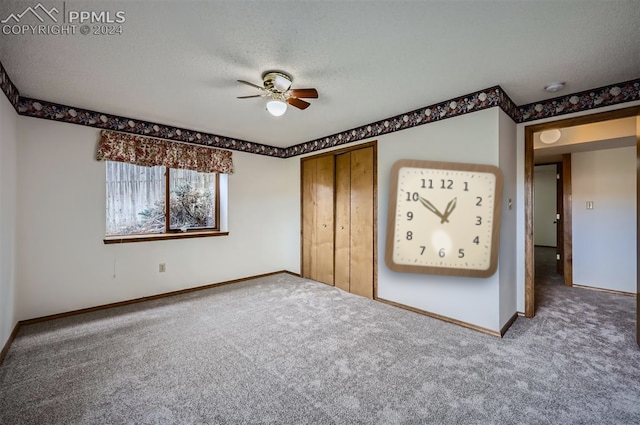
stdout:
12:51
